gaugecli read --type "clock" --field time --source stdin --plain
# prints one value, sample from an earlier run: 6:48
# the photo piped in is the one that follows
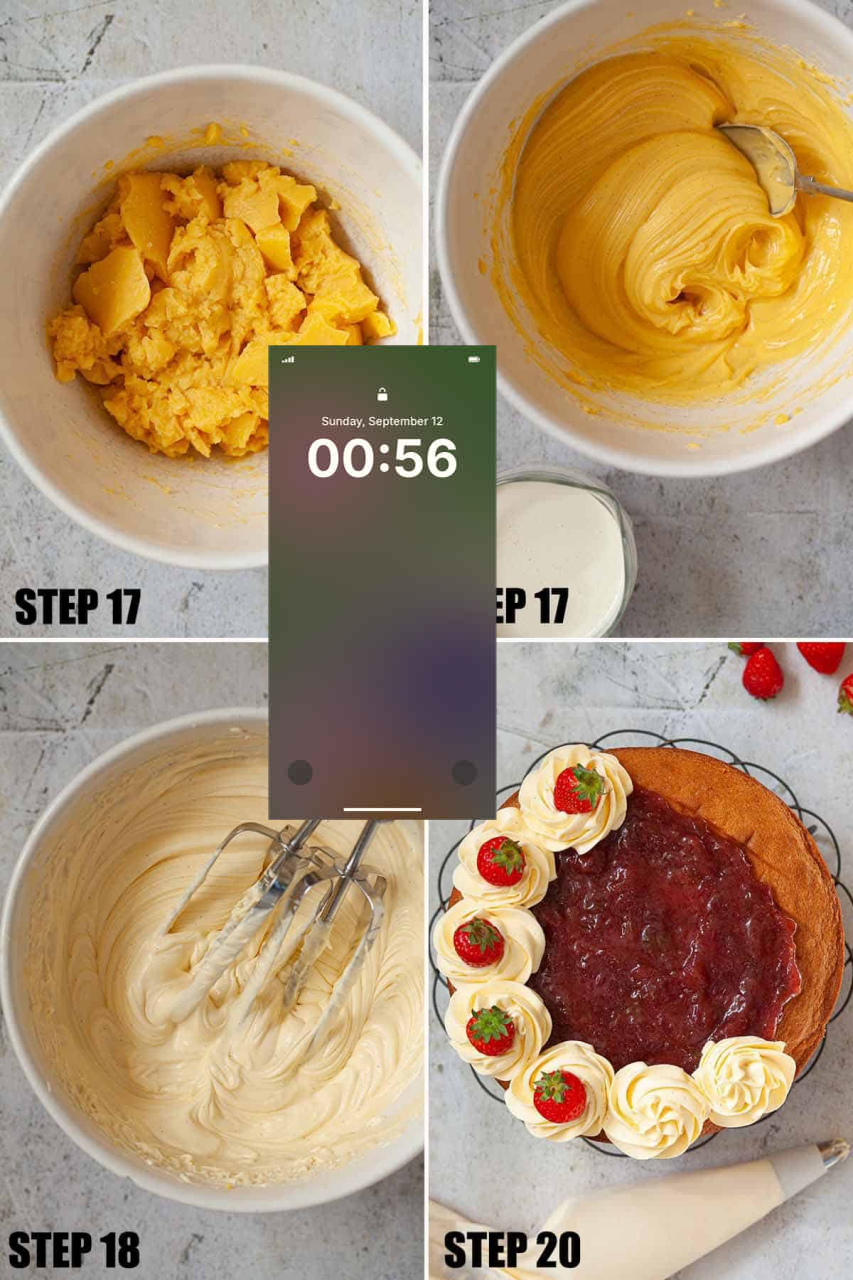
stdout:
0:56
